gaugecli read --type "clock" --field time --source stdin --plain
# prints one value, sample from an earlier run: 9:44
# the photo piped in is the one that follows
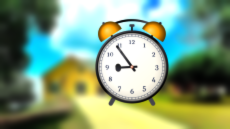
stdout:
8:54
